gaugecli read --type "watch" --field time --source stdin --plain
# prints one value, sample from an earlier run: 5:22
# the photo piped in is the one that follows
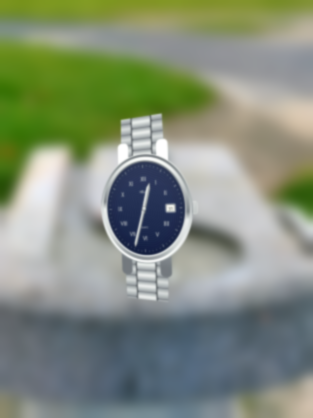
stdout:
12:33
